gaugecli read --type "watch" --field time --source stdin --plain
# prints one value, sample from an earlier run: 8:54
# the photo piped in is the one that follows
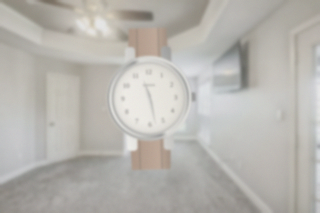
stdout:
11:28
